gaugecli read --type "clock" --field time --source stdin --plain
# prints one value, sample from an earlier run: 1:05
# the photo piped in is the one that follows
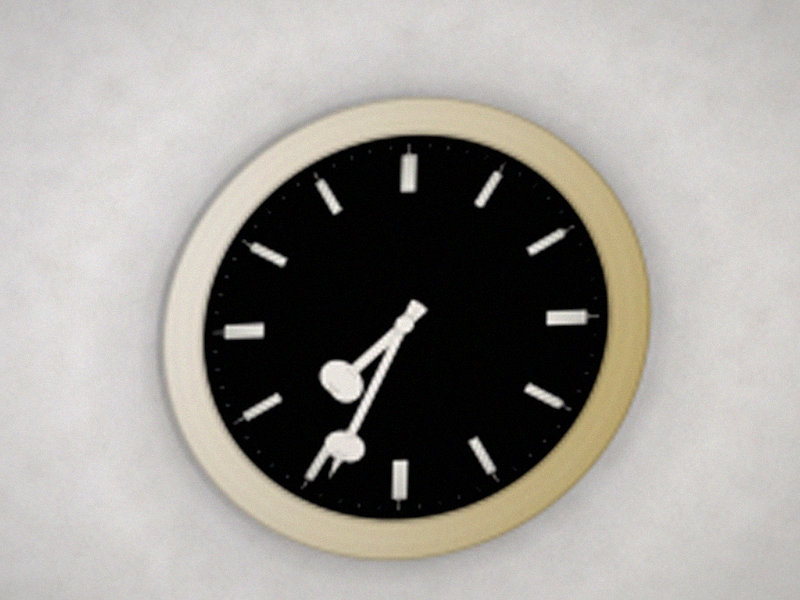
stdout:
7:34
